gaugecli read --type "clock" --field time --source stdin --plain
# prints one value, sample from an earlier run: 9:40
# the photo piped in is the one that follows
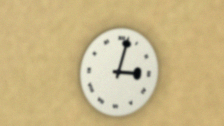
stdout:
3:02
